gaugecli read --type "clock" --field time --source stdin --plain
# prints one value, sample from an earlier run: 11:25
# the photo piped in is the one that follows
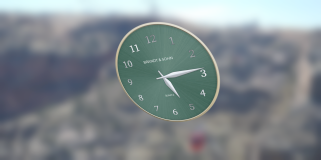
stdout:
5:14
